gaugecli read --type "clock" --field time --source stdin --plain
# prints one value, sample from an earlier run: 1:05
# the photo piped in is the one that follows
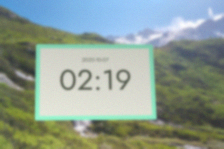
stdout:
2:19
